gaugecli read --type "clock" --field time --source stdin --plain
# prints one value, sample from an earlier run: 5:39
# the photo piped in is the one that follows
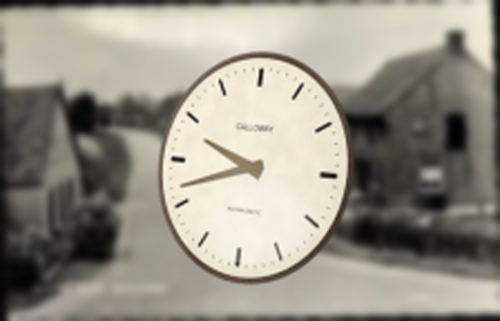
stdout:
9:42
